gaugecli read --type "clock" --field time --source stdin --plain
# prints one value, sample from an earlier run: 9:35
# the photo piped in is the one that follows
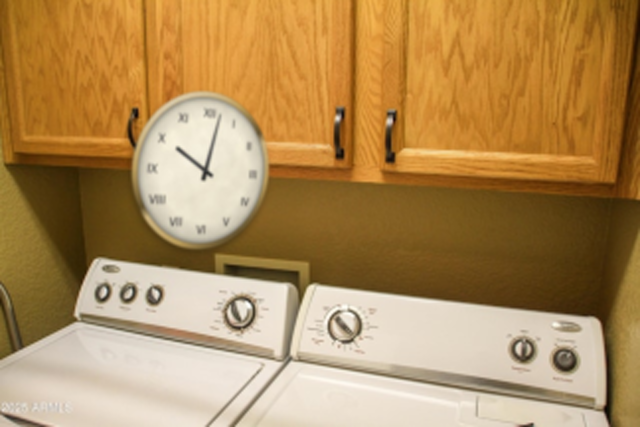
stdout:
10:02
